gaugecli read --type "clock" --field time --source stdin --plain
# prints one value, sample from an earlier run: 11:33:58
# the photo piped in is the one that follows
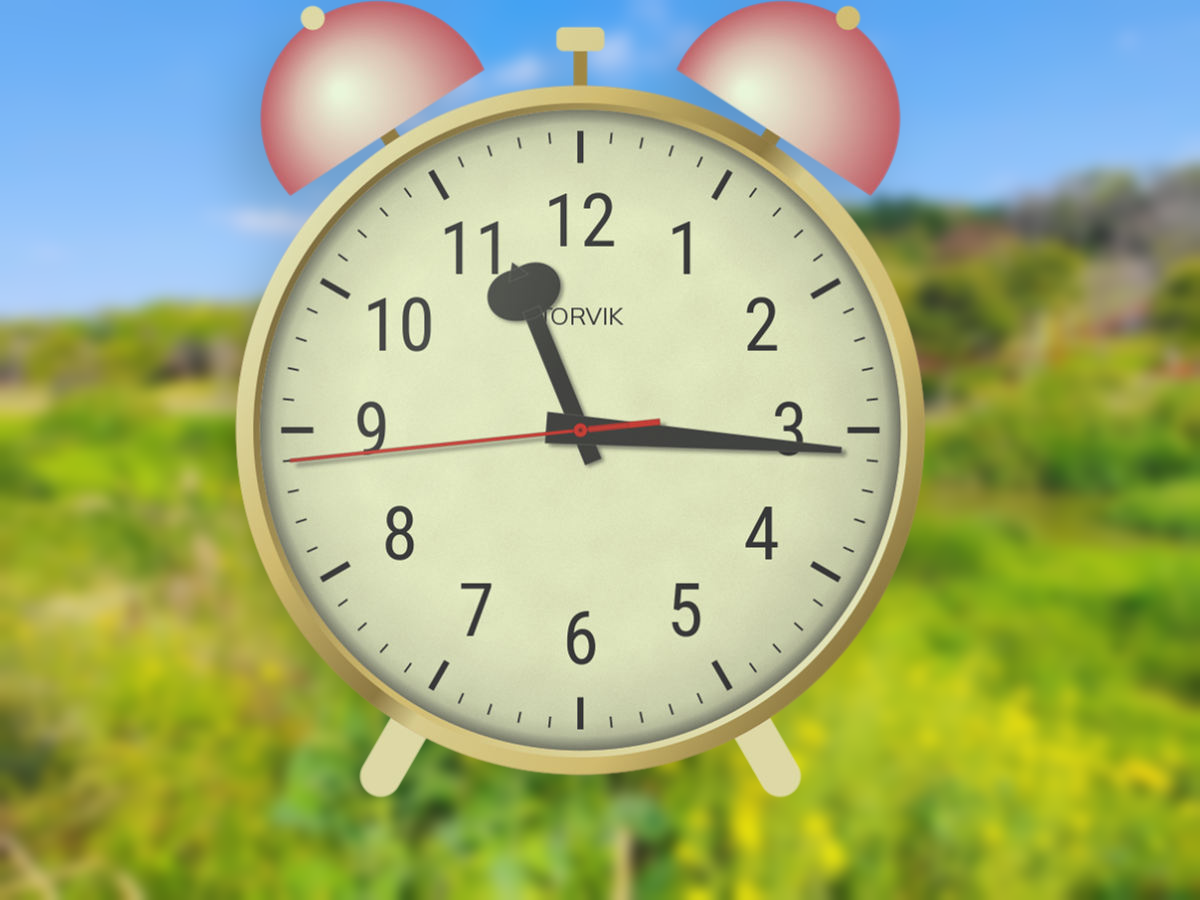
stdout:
11:15:44
